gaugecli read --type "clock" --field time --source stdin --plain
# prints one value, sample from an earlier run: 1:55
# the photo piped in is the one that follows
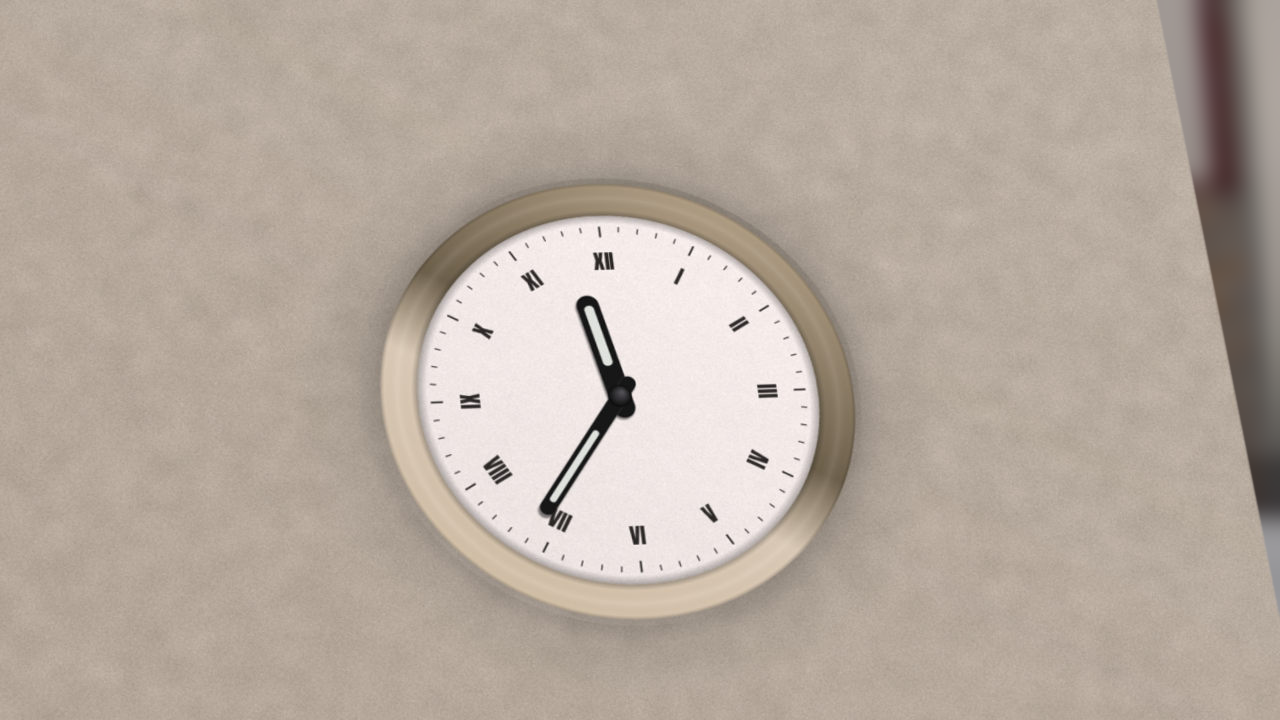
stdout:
11:36
